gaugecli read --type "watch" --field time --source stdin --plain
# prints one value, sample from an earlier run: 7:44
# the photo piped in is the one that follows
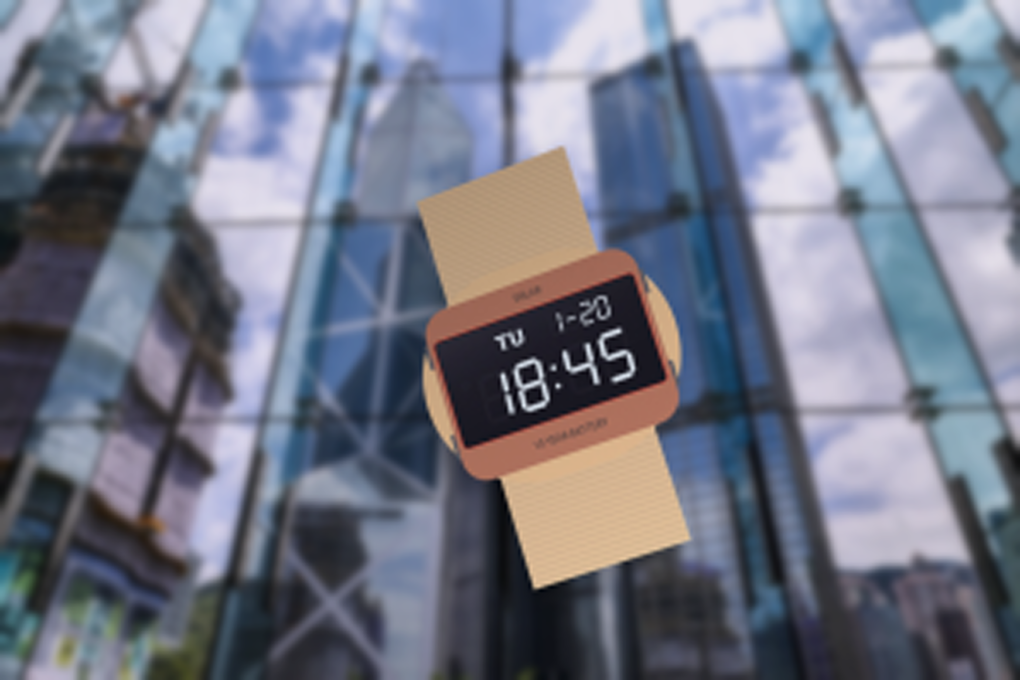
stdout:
18:45
